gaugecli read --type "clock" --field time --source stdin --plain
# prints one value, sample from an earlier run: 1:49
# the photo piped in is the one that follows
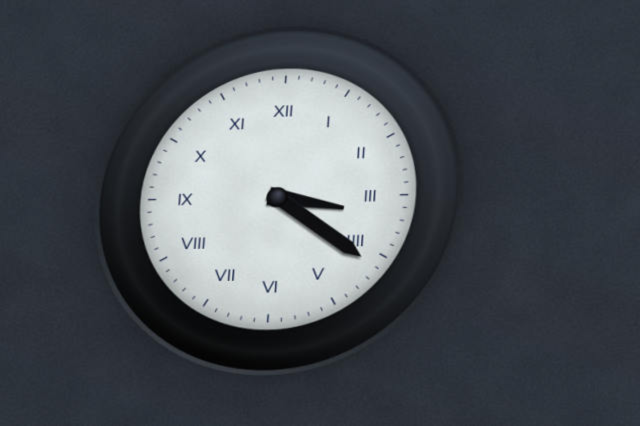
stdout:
3:21
